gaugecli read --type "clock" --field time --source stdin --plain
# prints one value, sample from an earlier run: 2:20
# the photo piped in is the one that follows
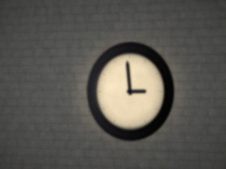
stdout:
2:59
